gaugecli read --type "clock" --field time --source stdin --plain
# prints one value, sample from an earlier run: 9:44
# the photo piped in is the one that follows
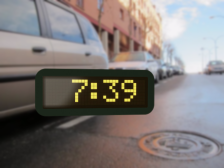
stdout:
7:39
